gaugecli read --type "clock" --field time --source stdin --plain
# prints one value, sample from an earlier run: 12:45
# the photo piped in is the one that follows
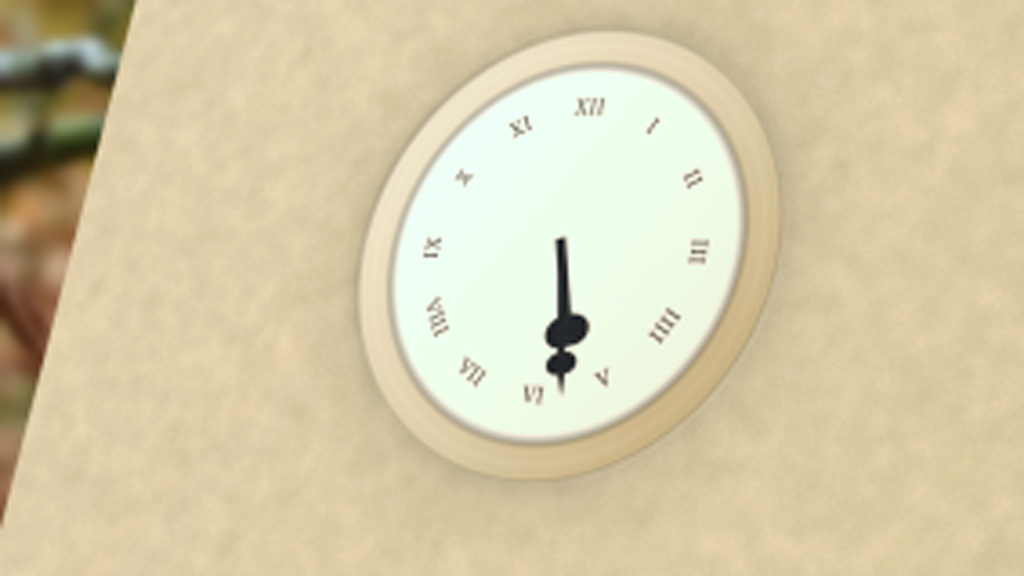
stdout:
5:28
